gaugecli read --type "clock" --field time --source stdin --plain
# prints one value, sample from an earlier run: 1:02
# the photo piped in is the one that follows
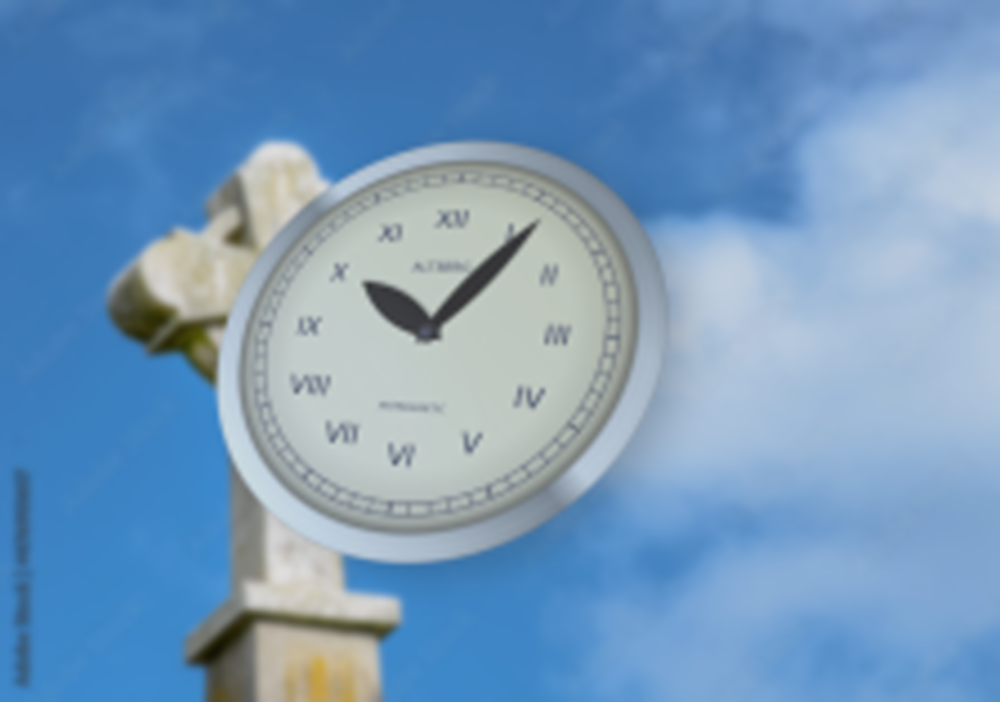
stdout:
10:06
